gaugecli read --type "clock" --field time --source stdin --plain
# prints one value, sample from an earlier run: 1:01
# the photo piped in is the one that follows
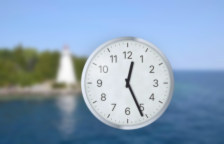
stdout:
12:26
